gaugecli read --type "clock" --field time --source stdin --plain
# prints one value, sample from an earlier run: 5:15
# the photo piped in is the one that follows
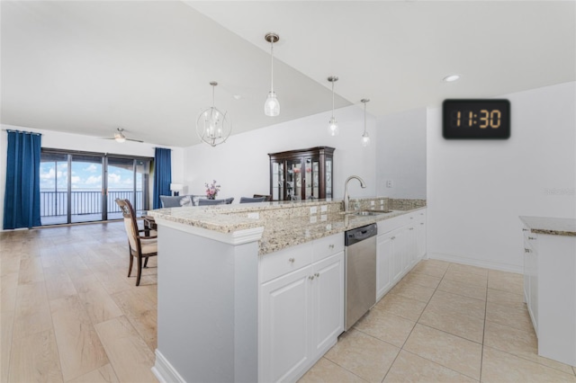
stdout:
11:30
